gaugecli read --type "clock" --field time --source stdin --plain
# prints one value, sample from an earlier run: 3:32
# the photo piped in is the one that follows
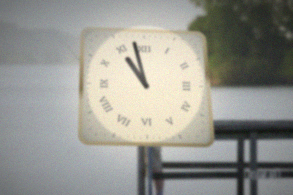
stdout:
10:58
